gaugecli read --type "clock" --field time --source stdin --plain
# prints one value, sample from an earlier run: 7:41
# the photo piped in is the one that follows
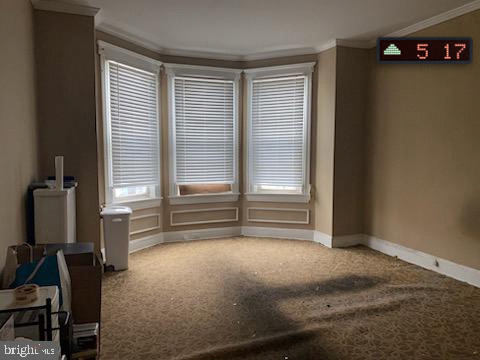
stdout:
5:17
